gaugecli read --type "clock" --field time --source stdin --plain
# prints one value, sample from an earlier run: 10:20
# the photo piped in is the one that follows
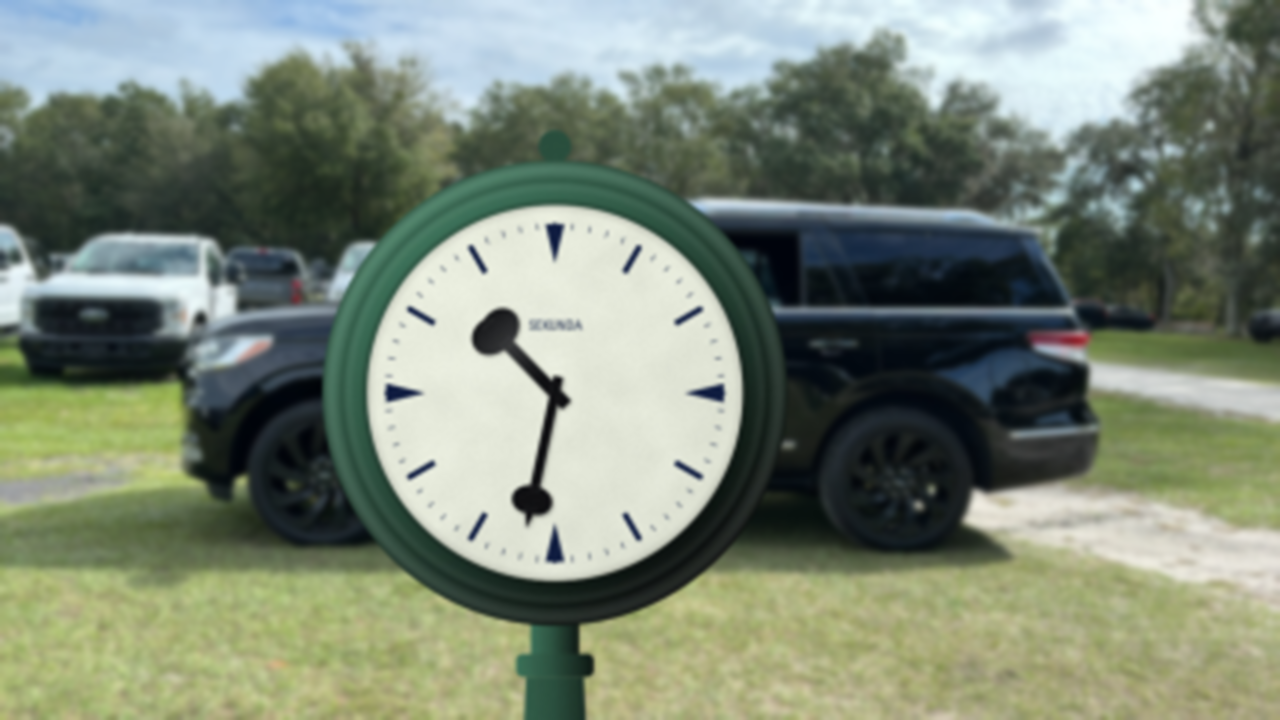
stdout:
10:32
